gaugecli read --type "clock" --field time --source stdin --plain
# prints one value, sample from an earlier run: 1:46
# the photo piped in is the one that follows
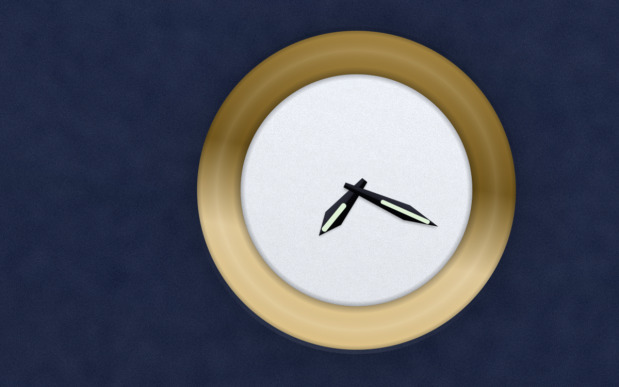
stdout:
7:19
